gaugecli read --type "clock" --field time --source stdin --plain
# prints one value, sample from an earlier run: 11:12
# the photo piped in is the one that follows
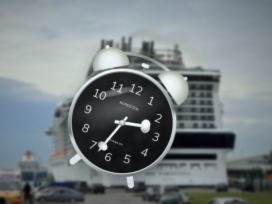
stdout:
2:33
